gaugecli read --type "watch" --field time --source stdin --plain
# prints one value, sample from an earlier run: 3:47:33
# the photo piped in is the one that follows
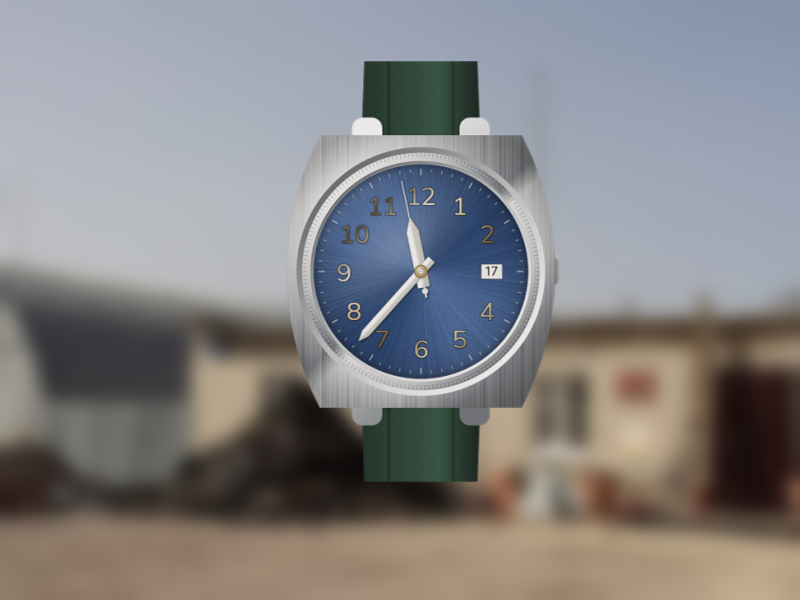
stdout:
11:36:58
